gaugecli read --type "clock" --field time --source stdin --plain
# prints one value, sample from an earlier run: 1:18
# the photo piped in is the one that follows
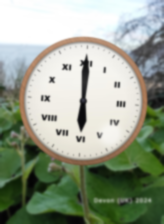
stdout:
6:00
